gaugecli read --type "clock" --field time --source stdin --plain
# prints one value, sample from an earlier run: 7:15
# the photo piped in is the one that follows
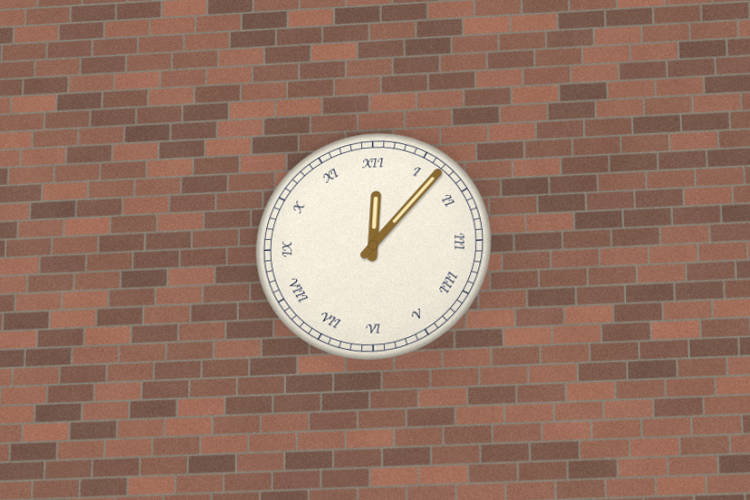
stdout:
12:07
